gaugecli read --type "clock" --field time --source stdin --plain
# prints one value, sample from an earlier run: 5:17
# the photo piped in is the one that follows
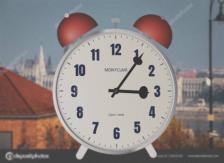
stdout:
3:06
